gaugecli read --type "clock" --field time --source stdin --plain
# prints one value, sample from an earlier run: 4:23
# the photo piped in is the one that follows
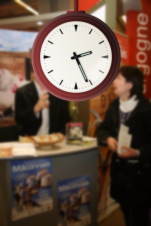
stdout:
2:26
